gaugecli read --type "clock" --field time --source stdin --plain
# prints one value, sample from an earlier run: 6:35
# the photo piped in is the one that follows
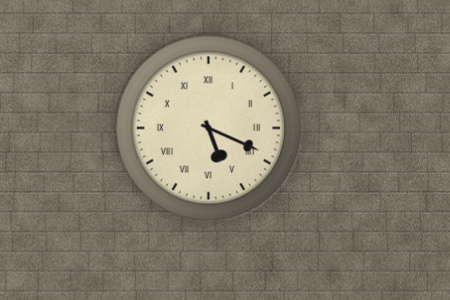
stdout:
5:19
